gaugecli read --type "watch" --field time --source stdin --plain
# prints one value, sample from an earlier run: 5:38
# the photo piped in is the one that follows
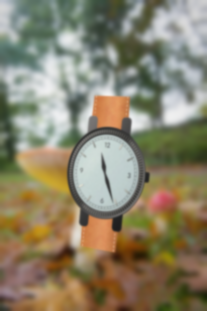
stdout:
11:26
